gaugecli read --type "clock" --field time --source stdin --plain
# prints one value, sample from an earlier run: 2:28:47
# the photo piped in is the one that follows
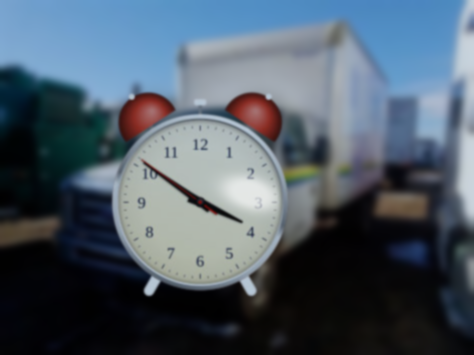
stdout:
3:50:51
